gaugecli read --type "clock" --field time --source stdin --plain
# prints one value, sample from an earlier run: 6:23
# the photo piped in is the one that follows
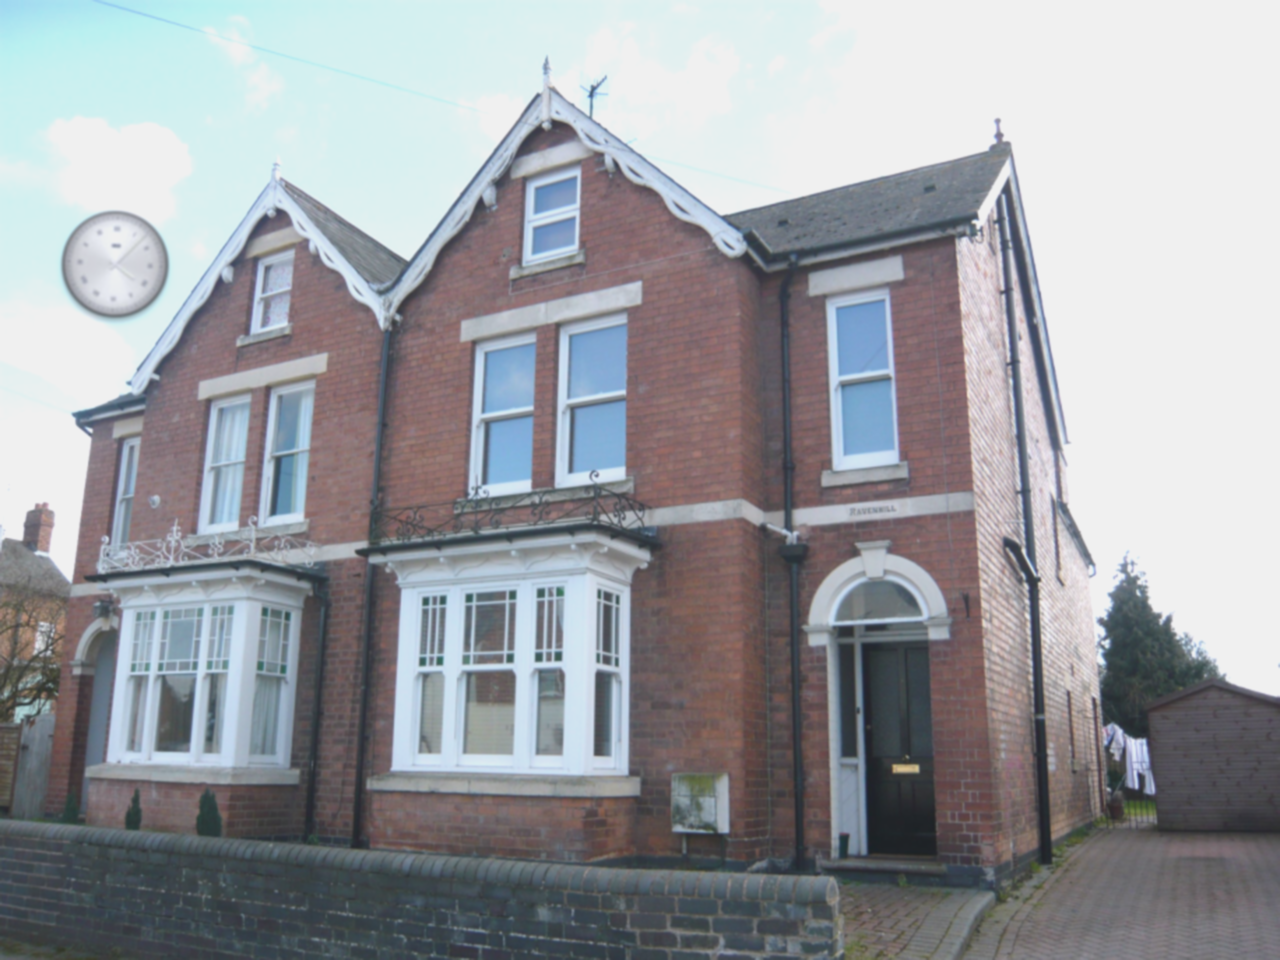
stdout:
4:07
